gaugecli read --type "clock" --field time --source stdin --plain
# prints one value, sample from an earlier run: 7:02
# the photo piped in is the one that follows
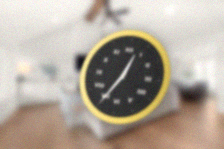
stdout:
12:35
